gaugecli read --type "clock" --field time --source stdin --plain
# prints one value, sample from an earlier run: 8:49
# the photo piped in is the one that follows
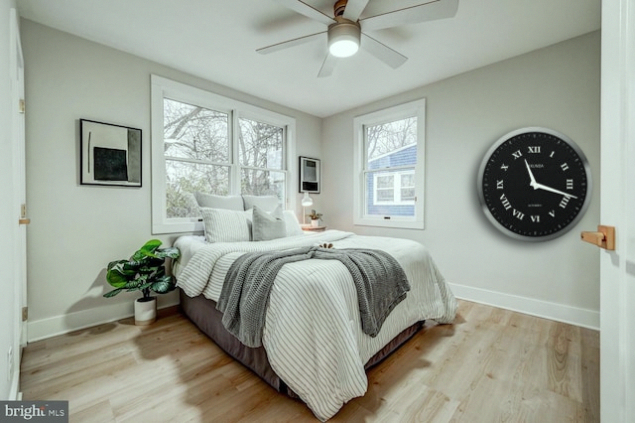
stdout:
11:18
